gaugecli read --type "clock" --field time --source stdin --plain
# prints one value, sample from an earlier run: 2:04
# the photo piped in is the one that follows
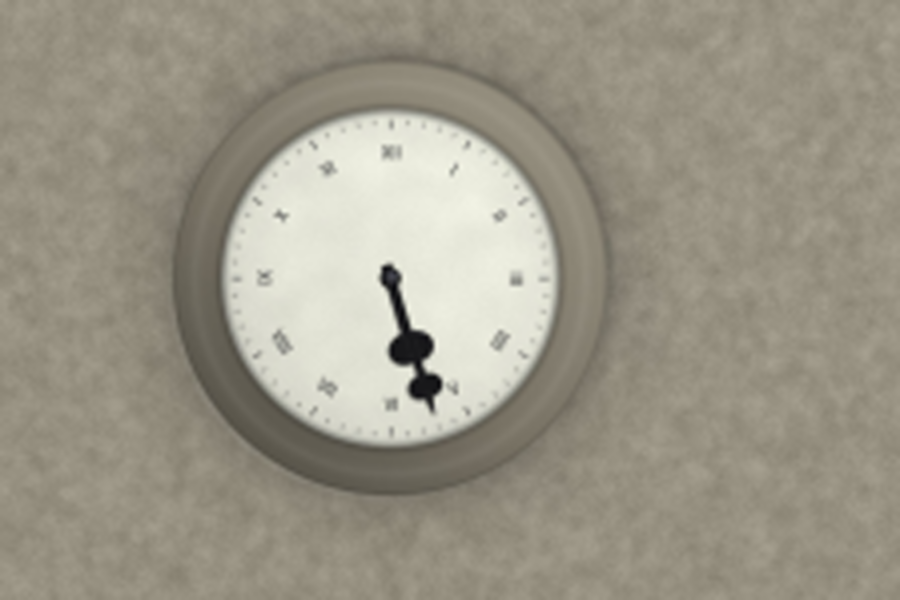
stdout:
5:27
